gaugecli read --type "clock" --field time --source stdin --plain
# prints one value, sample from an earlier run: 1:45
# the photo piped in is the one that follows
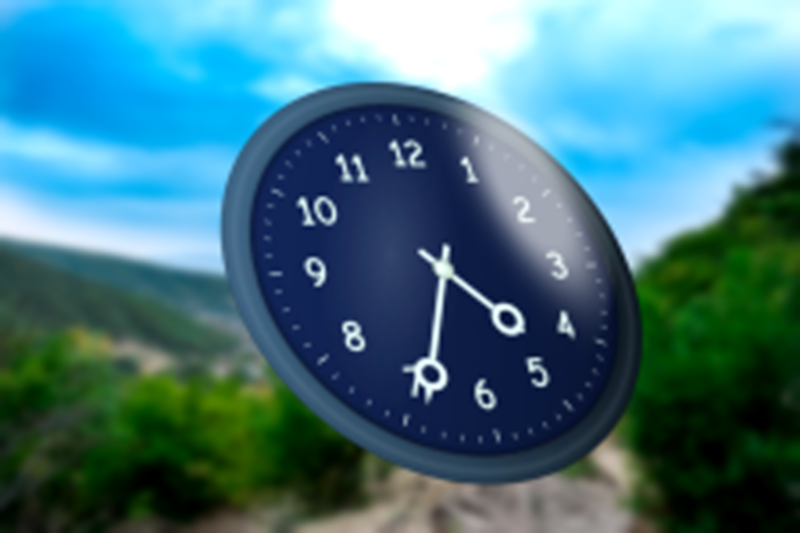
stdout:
4:34
